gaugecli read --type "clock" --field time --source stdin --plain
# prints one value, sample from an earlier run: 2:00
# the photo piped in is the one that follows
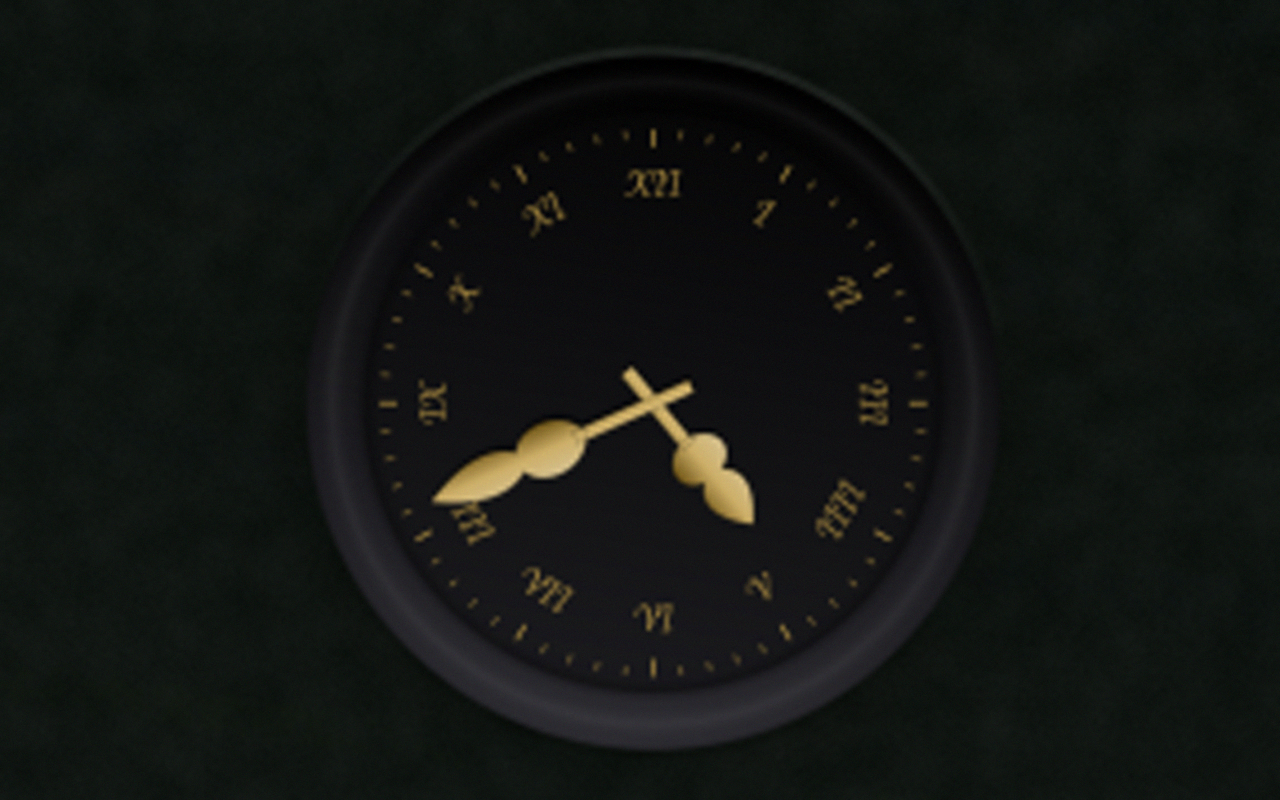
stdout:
4:41
